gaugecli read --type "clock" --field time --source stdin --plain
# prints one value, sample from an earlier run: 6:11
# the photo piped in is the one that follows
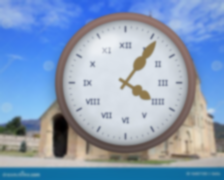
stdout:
4:06
